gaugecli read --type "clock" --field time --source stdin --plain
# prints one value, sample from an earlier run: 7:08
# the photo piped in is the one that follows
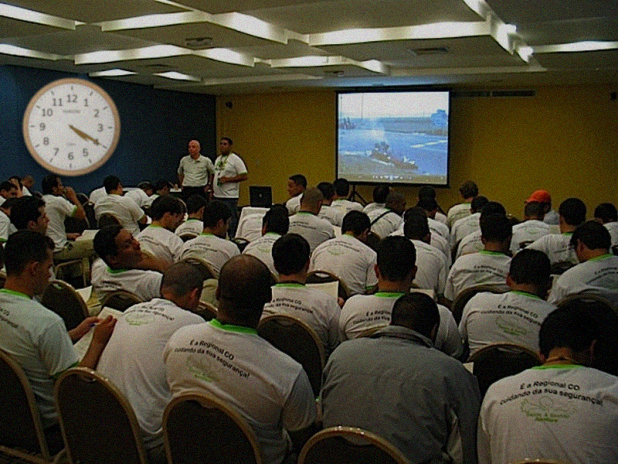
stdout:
4:20
